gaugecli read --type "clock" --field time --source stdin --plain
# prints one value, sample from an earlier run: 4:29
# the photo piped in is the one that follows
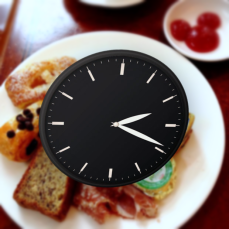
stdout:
2:19
